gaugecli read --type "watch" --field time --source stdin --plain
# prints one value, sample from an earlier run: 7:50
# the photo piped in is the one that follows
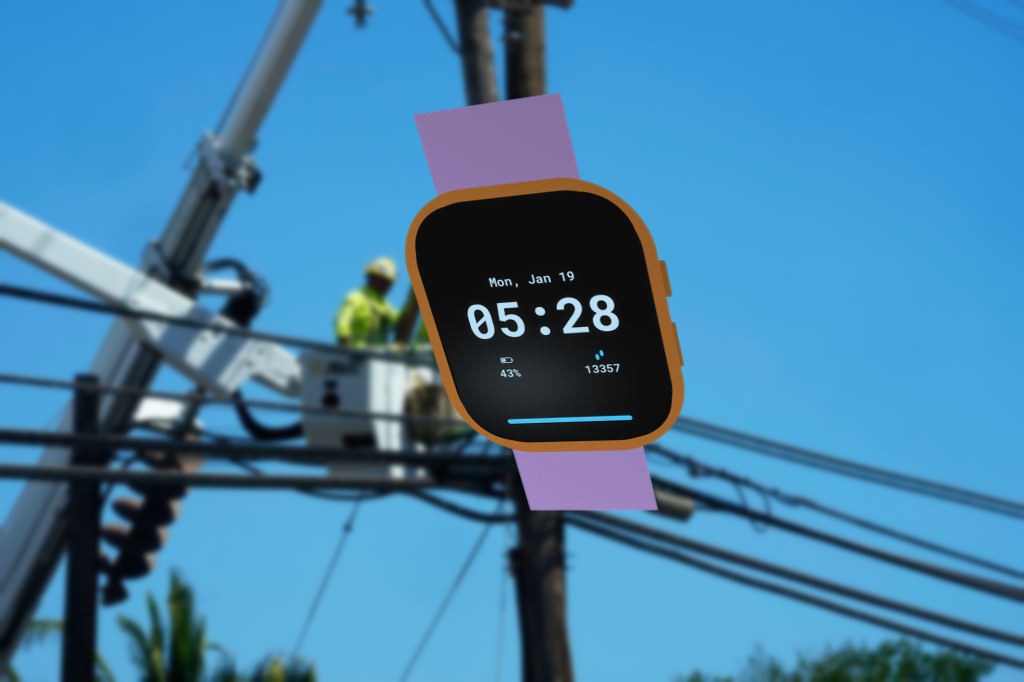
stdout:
5:28
